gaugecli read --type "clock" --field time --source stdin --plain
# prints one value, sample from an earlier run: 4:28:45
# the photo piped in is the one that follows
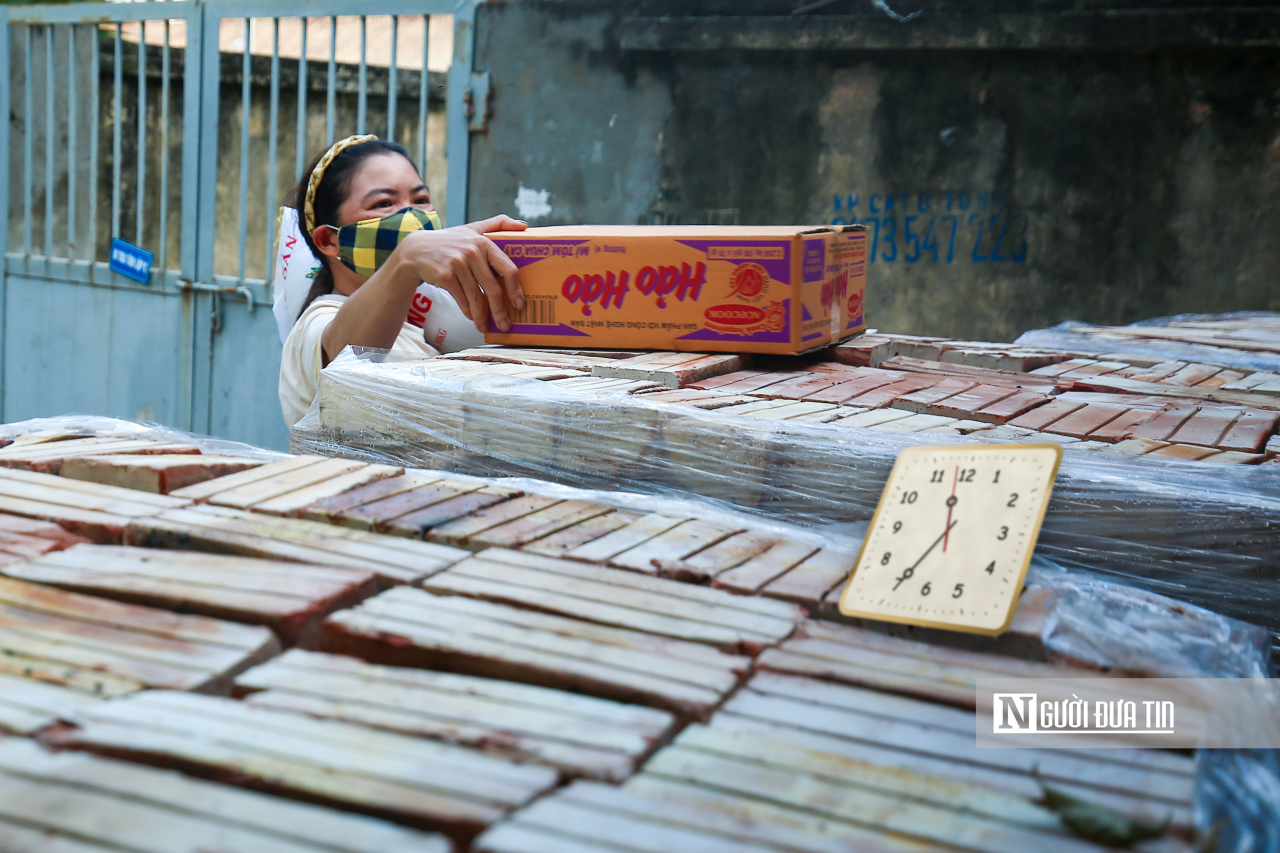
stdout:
11:34:58
